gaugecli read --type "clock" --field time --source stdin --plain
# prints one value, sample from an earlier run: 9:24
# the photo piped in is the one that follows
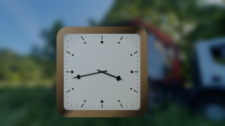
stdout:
3:43
